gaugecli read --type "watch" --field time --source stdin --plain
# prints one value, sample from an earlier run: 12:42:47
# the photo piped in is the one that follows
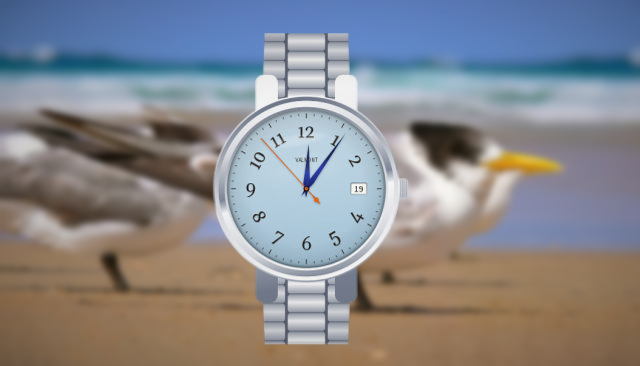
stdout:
12:05:53
